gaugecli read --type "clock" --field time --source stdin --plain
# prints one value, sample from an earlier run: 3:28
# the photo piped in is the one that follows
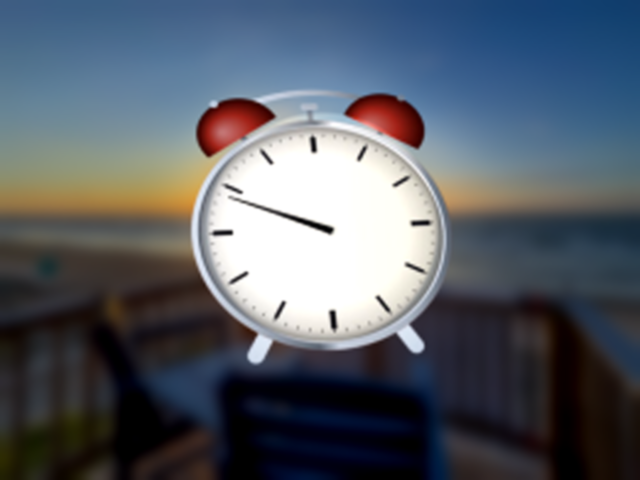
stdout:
9:49
